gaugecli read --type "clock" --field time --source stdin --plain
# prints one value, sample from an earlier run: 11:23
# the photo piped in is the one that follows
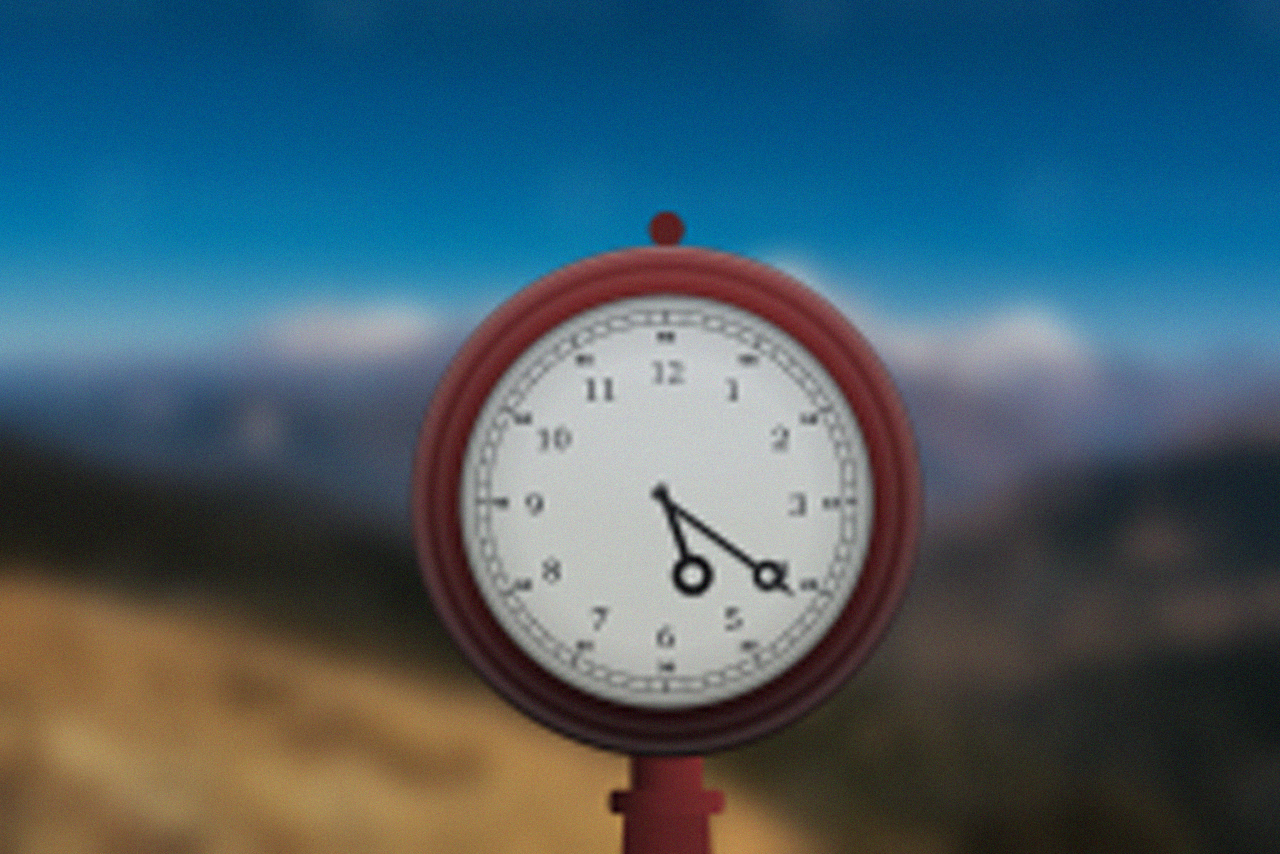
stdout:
5:21
